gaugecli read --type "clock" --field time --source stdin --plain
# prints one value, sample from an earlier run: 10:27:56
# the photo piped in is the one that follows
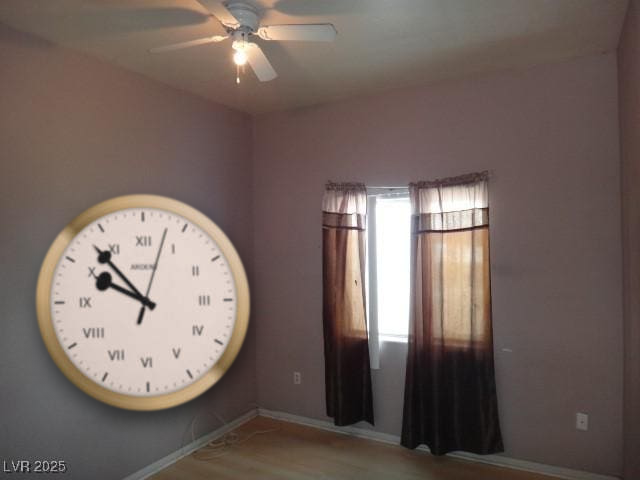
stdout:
9:53:03
